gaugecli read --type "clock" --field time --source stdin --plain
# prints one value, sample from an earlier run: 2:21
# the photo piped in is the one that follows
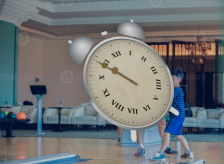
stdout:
10:54
